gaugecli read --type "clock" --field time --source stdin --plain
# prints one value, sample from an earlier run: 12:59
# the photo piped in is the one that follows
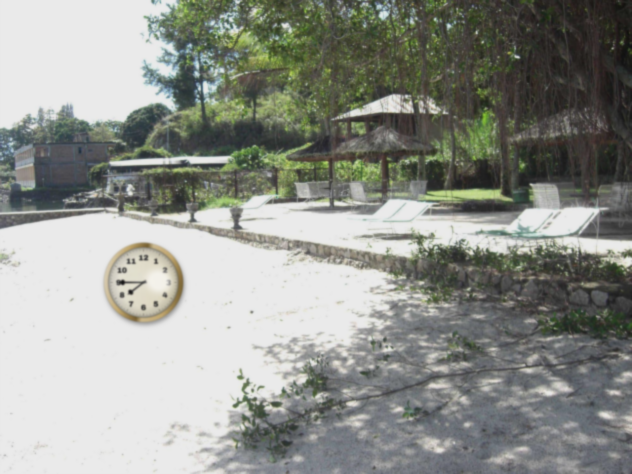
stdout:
7:45
